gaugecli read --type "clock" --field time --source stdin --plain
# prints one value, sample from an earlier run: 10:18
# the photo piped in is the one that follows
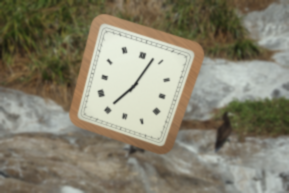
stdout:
7:03
